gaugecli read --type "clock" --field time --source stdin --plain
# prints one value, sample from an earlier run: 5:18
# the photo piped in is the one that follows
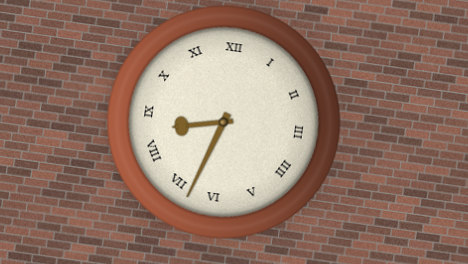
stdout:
8:33
